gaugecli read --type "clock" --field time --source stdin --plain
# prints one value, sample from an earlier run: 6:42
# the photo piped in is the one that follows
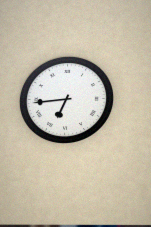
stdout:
6:44
